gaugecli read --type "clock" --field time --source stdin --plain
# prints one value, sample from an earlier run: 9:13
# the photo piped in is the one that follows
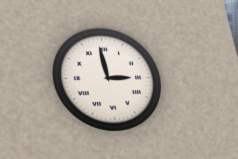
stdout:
2:59
